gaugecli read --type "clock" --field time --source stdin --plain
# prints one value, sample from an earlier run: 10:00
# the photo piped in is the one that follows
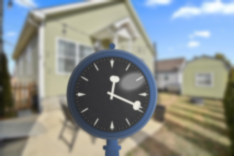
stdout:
12:19
